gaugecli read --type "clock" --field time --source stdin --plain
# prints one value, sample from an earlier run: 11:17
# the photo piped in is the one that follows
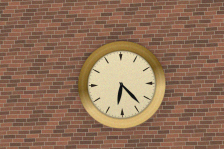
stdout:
6:23
